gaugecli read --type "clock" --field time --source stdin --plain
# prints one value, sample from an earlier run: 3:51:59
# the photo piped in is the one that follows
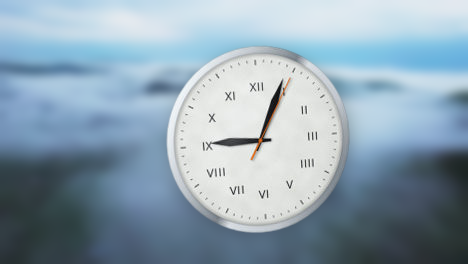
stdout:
9:04:05
